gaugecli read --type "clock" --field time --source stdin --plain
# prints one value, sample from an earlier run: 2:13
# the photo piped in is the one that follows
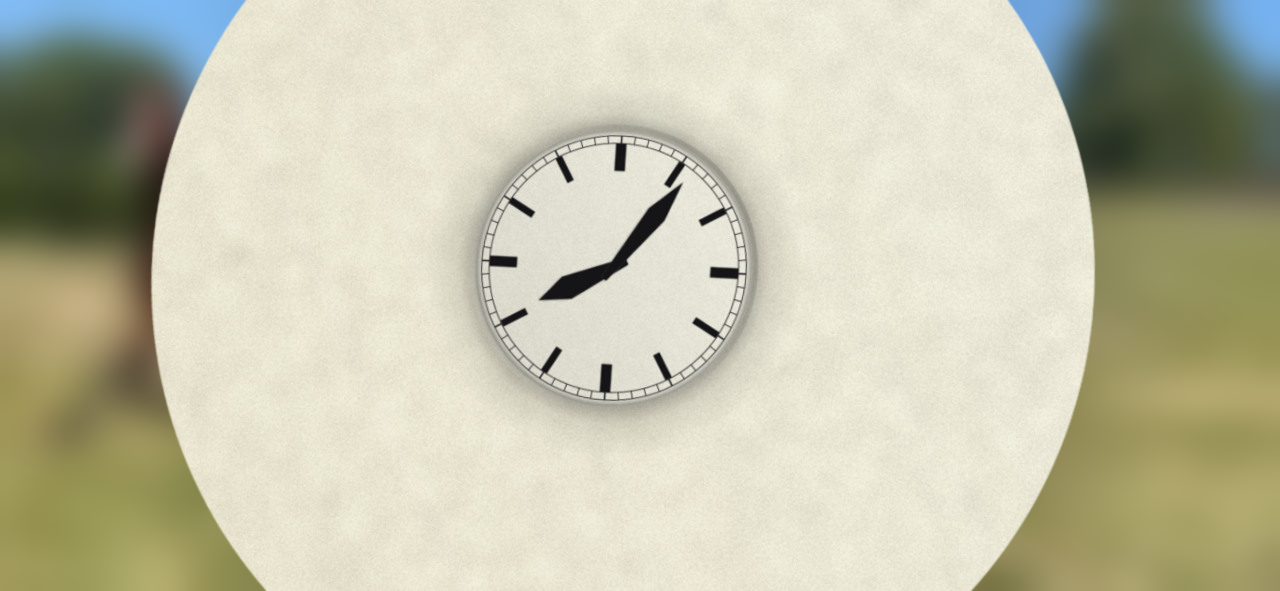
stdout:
8:06
